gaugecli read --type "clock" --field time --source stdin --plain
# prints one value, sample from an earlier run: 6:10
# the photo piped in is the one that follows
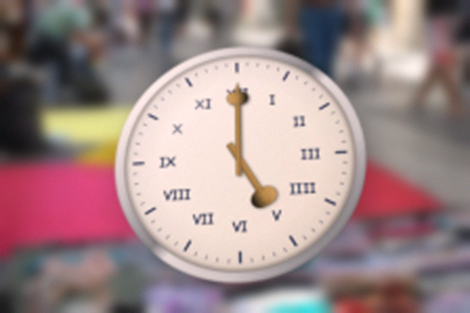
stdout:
5:00
